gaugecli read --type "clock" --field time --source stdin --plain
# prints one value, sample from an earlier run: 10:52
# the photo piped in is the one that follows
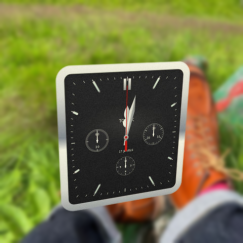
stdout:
12:02
